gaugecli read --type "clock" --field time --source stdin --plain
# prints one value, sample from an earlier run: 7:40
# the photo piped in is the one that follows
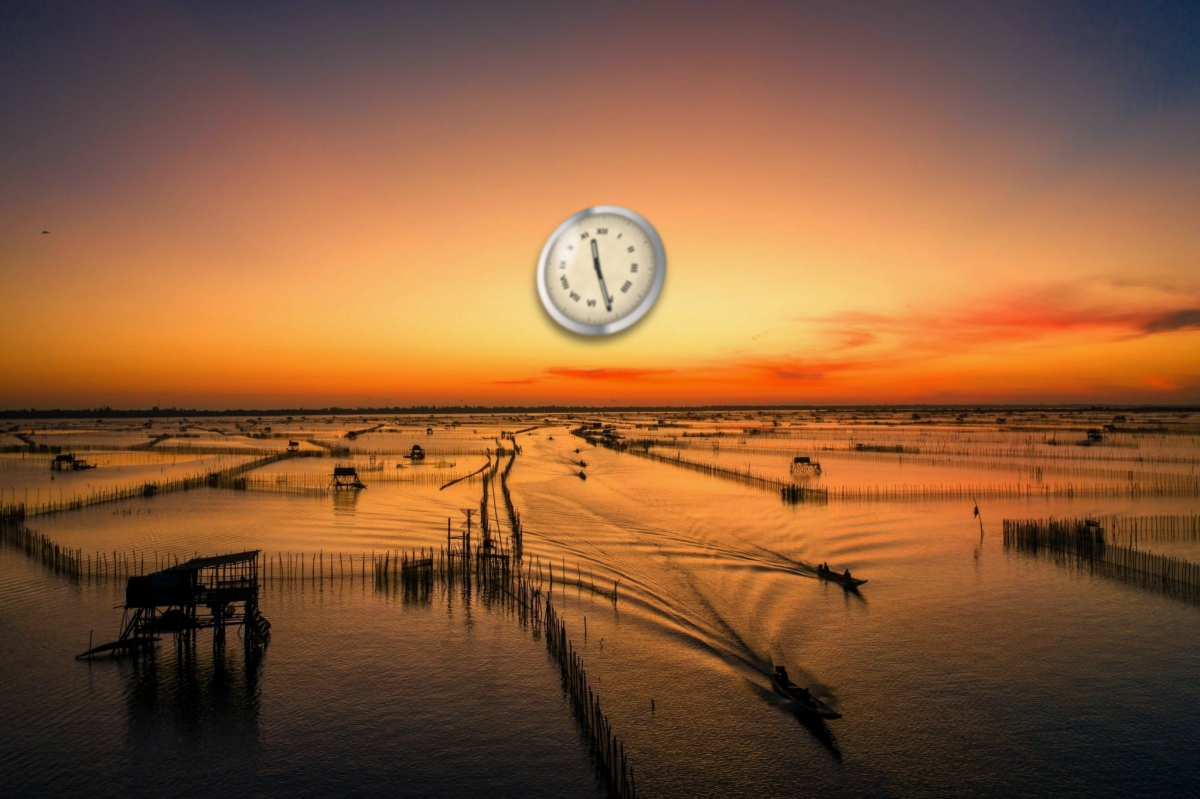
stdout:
11:26
